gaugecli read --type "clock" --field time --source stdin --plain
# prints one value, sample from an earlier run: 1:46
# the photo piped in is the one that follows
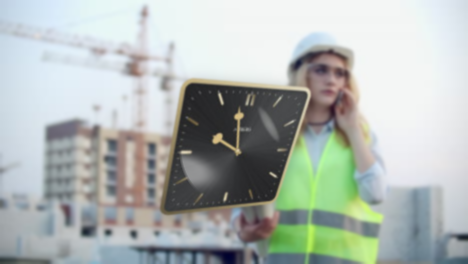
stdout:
9:58
